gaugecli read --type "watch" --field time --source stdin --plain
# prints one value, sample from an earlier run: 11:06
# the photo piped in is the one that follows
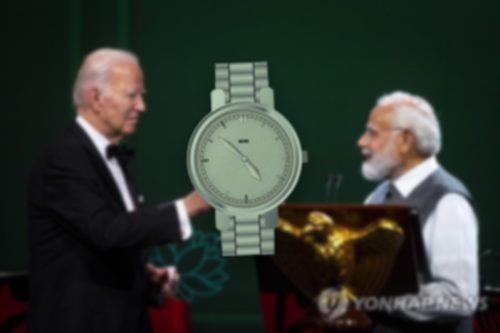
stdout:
4:52
